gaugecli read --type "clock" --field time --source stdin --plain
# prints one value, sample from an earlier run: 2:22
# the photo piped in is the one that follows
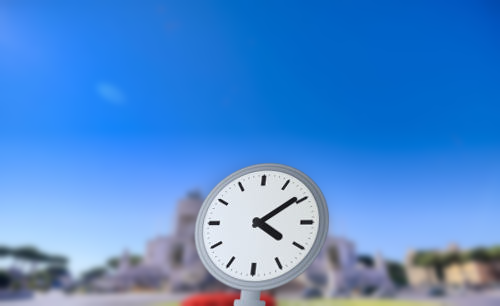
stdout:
4:09
